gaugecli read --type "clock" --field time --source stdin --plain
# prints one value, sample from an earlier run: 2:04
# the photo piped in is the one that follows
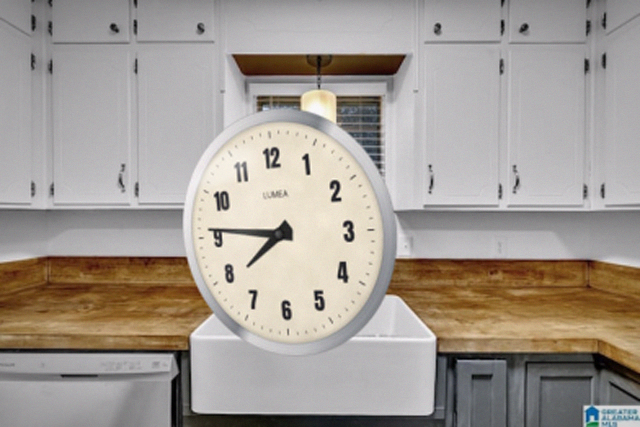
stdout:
7:46
